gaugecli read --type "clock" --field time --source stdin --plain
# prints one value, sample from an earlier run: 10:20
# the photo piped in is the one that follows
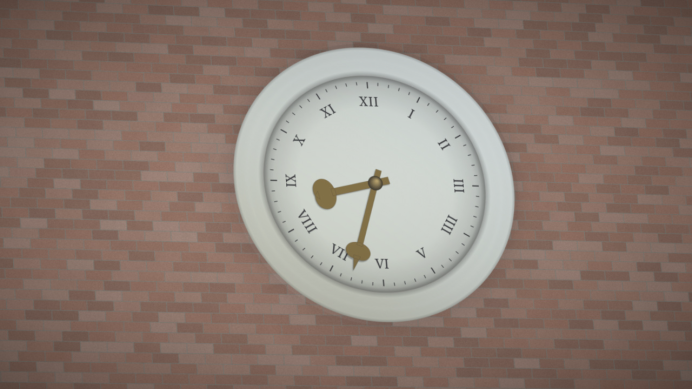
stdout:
8:33
